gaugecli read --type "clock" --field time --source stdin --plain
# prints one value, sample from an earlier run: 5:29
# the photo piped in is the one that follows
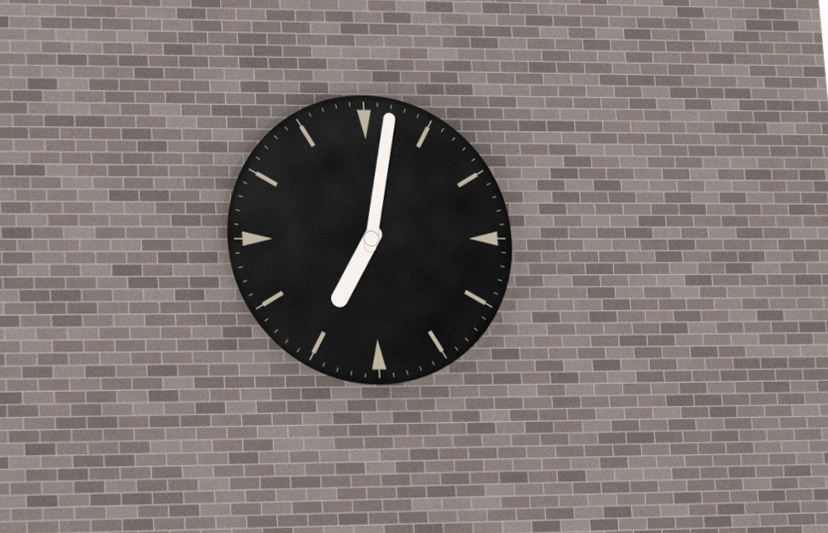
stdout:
7:02
